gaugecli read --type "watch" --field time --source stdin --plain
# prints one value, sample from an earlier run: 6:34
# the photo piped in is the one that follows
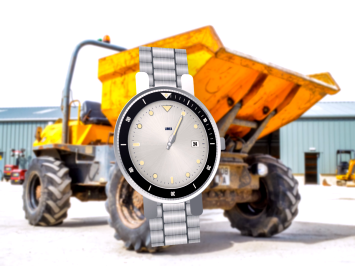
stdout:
1:05
